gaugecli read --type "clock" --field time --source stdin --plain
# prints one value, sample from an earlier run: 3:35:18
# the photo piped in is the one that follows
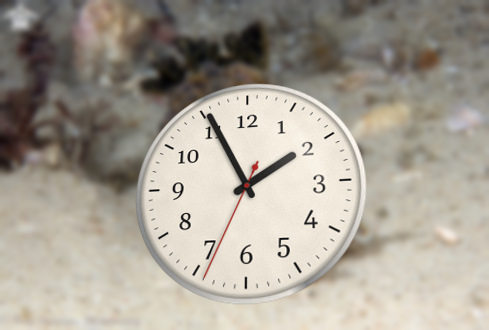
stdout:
1:55:34
